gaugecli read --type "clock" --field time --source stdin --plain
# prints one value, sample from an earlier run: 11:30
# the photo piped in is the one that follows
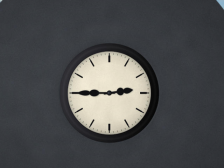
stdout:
2:45
